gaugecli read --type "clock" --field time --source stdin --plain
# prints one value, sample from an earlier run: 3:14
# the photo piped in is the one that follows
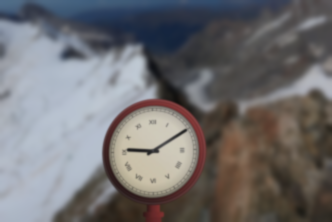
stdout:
9:10
